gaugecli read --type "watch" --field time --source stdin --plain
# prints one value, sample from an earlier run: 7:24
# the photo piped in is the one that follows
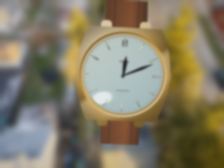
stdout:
12:11
